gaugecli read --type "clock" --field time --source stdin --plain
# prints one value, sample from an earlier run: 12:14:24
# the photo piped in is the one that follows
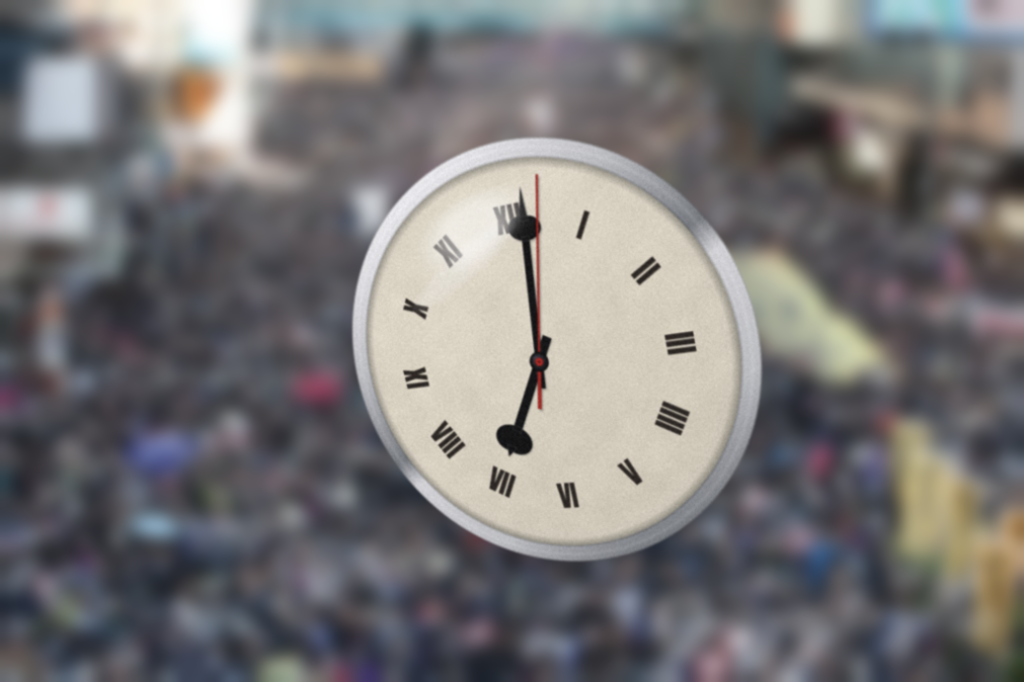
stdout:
7:01:02
